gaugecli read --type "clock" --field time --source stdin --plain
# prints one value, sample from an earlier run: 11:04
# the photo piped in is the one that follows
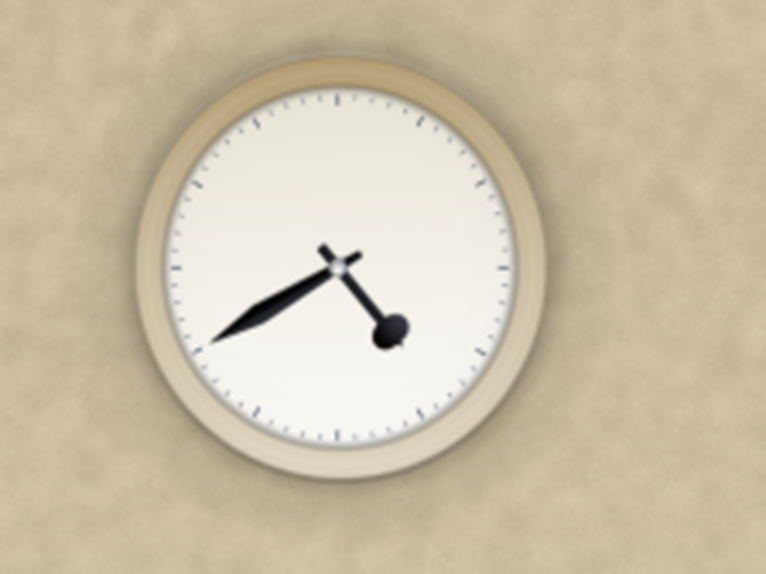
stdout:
4:40
